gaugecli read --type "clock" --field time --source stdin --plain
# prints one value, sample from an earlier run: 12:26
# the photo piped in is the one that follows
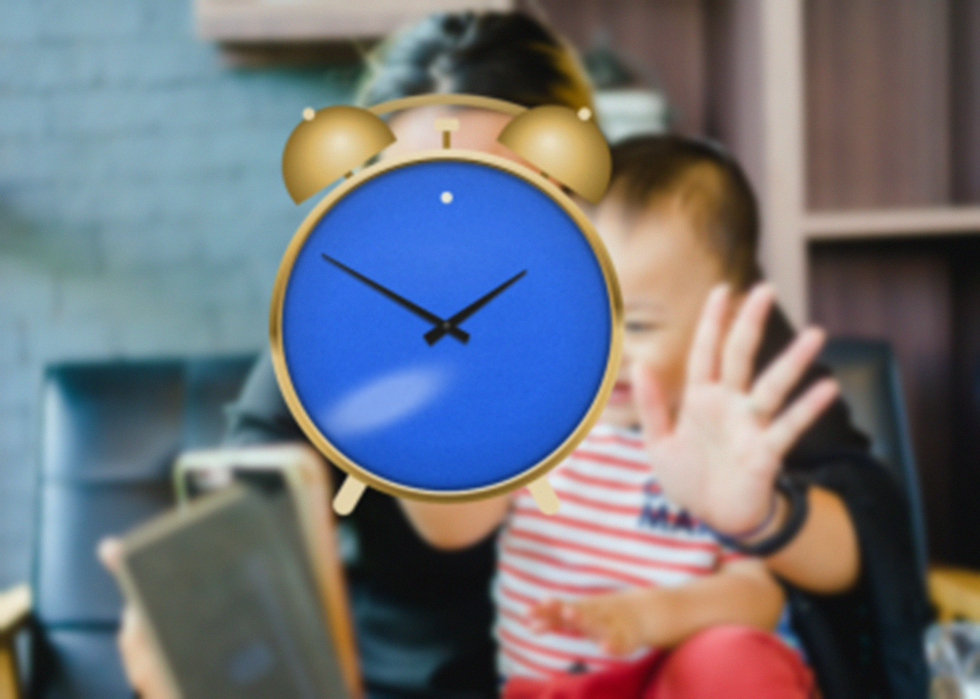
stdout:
1:50
